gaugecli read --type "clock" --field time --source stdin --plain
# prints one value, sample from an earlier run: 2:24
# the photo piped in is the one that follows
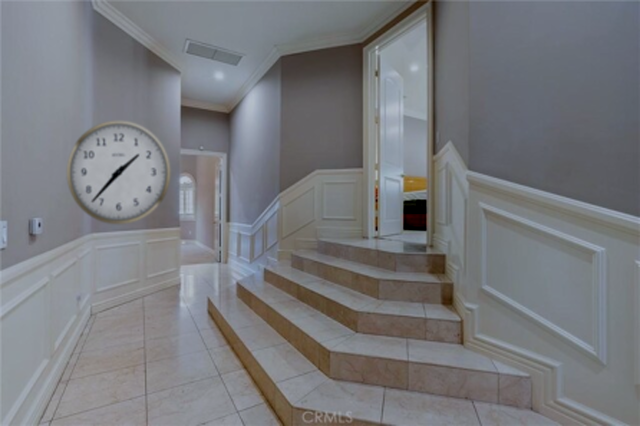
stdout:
1:37
